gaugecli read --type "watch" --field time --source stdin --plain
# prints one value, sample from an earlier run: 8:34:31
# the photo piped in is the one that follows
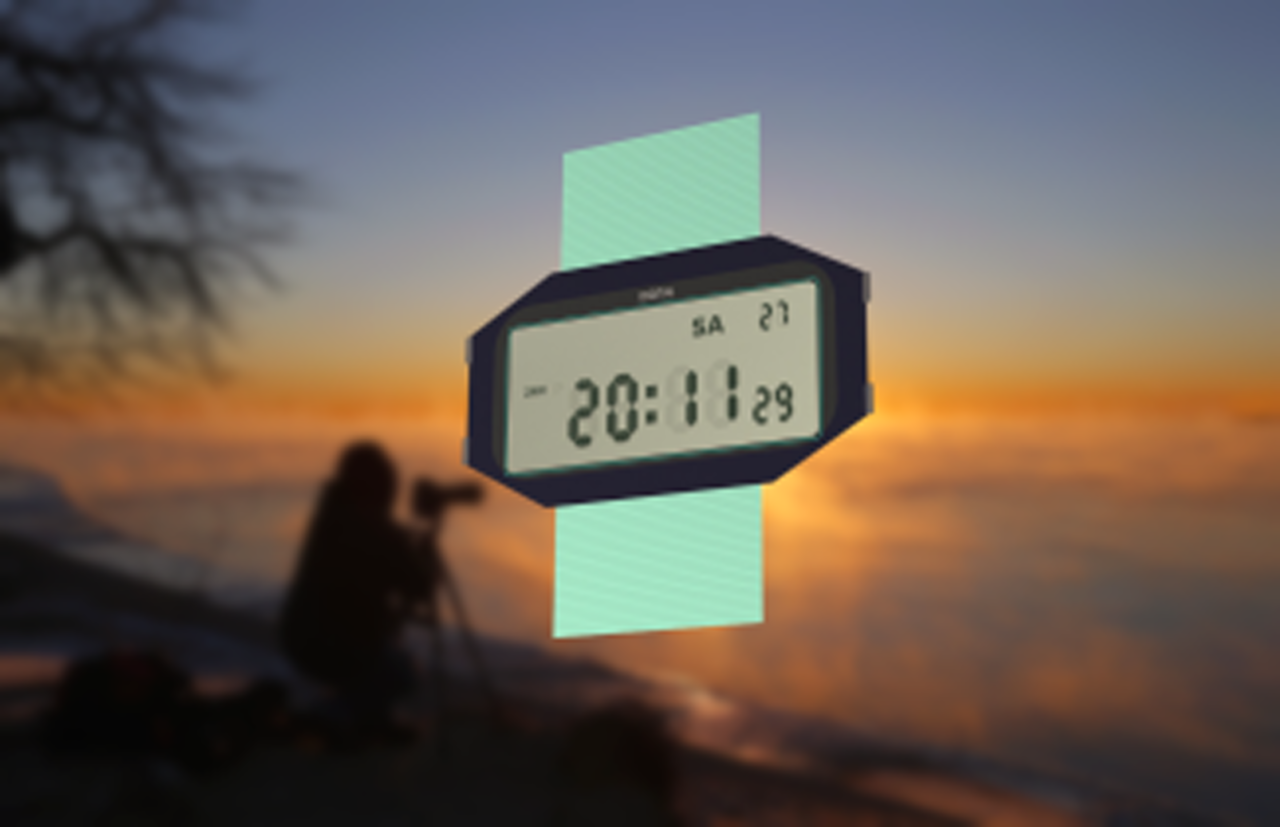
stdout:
20:11:29
